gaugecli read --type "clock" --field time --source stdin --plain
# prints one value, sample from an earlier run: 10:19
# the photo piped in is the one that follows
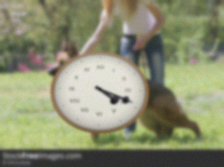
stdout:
4:19
